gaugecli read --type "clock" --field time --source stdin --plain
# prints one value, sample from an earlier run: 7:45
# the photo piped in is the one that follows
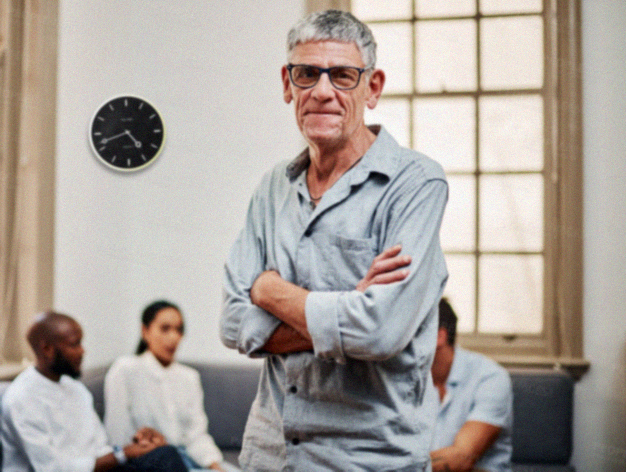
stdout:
4:42
